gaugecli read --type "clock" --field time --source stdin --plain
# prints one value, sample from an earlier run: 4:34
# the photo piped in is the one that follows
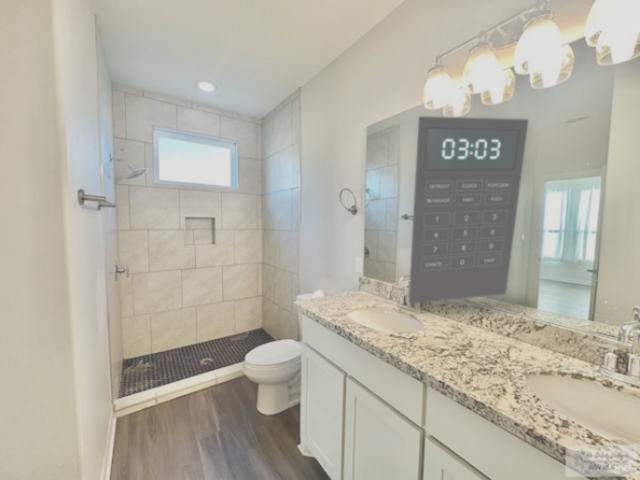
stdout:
3:03
